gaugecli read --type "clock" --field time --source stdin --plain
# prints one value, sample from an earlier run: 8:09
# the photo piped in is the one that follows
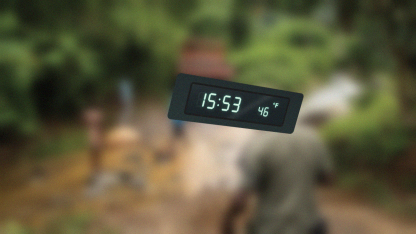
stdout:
15:53
